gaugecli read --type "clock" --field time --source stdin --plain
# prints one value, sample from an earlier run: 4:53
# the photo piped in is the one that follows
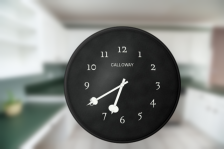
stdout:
6:40
